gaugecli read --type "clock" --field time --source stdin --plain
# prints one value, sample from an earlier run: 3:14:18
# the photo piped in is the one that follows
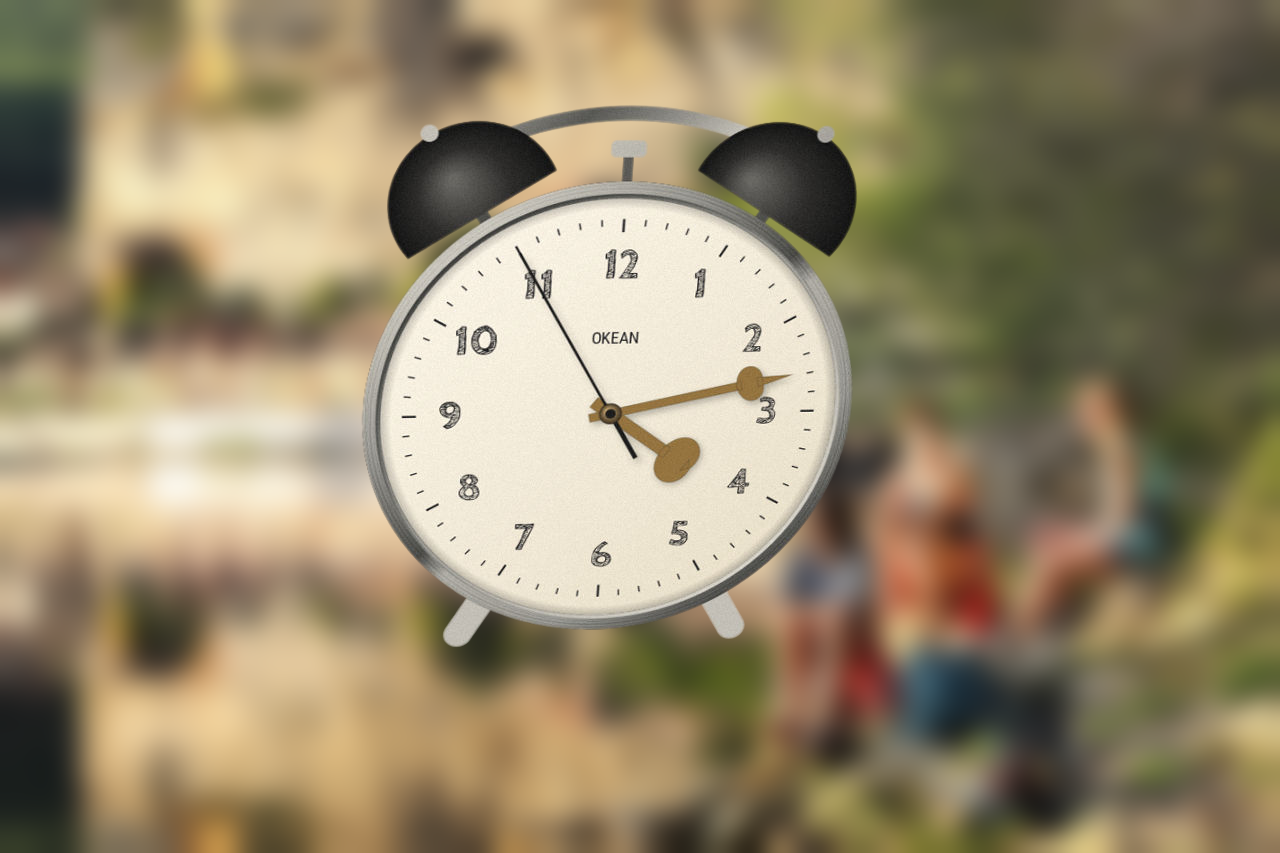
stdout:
4:12:55
